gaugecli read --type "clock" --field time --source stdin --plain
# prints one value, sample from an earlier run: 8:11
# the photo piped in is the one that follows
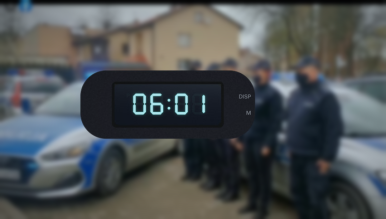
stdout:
6:01
